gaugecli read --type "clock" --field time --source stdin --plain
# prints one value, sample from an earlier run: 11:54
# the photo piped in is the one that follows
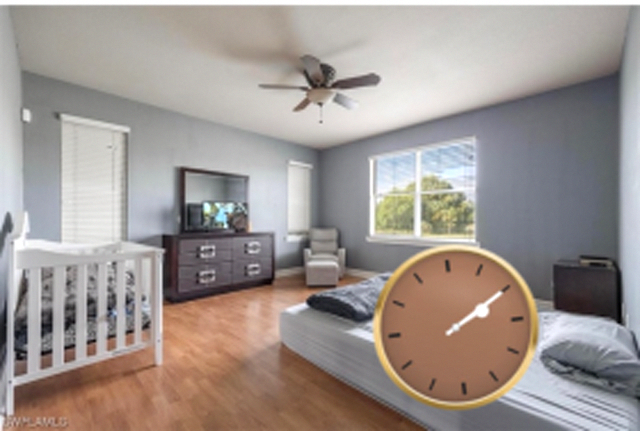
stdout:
2:10
